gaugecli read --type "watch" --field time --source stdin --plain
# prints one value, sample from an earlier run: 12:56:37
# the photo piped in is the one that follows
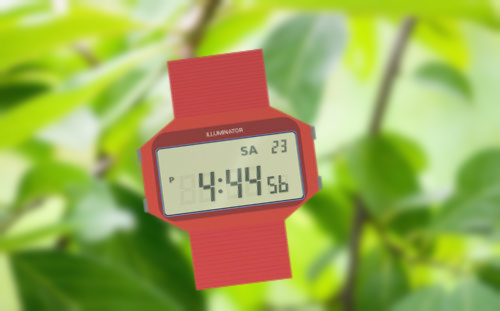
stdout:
4:44:56
